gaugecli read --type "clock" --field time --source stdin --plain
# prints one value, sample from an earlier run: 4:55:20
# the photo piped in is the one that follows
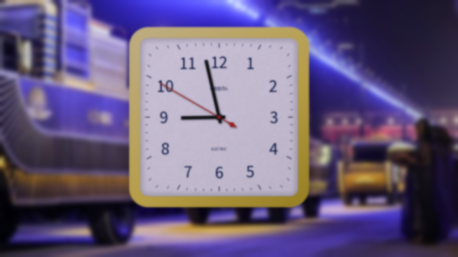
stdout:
8:57:50
